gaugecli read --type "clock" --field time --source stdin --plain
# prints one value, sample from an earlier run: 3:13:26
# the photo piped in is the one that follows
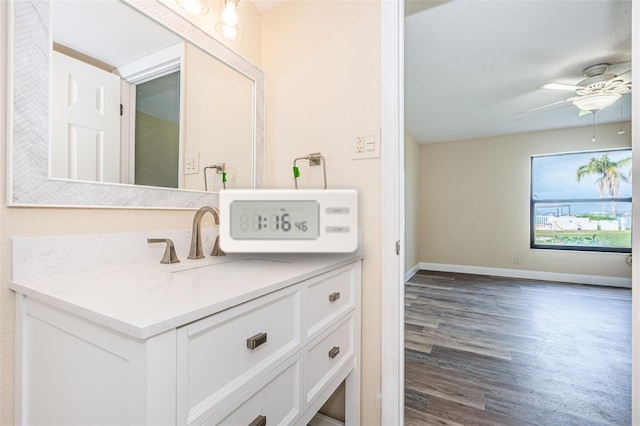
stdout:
1:16:46
